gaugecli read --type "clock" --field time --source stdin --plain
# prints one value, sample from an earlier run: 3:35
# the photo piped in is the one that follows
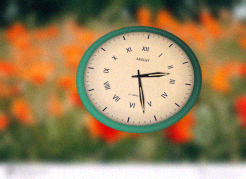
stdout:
2:27
